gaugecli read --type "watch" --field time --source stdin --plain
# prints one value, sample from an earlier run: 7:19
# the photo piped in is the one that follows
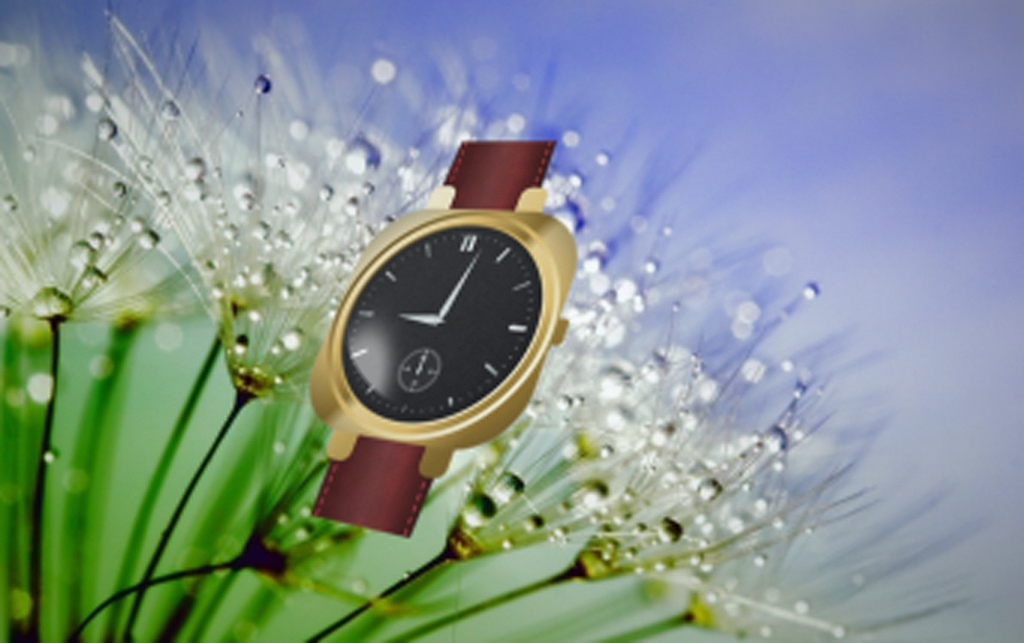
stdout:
9:02
